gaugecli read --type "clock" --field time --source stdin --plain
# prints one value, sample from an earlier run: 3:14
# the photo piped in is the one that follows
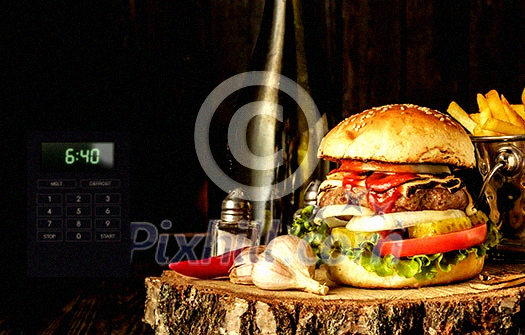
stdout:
6:40
